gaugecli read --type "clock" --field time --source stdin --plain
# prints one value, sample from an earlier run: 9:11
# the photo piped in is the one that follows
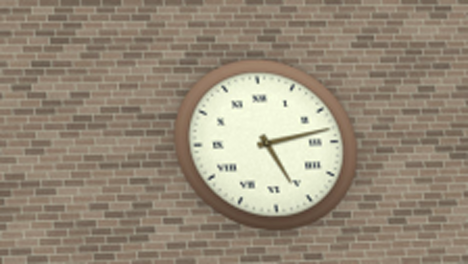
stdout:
5:13
